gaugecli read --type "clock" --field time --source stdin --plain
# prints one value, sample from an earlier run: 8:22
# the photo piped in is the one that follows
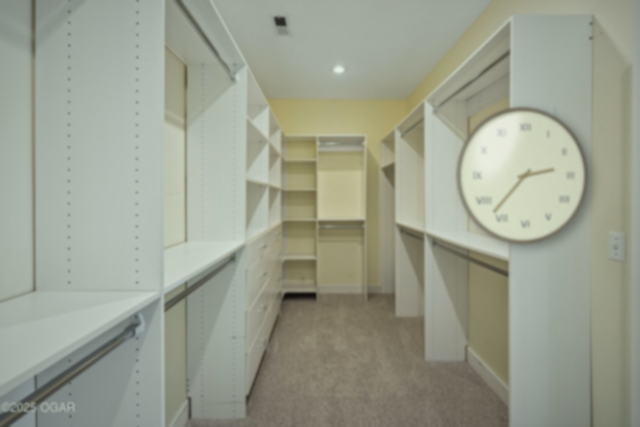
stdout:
2:37
